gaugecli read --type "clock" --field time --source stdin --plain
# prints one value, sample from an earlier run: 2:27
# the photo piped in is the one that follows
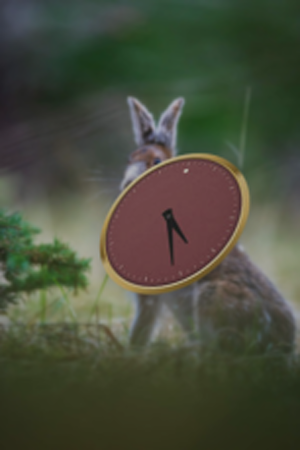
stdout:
4:26
